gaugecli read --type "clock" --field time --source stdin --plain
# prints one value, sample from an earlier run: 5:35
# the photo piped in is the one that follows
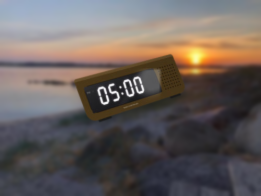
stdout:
5:00
